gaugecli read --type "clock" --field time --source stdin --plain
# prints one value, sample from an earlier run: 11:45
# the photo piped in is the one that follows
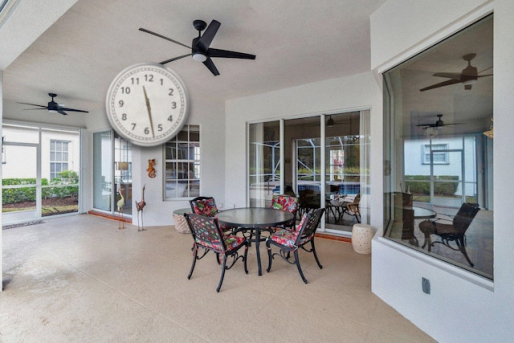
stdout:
11:28
